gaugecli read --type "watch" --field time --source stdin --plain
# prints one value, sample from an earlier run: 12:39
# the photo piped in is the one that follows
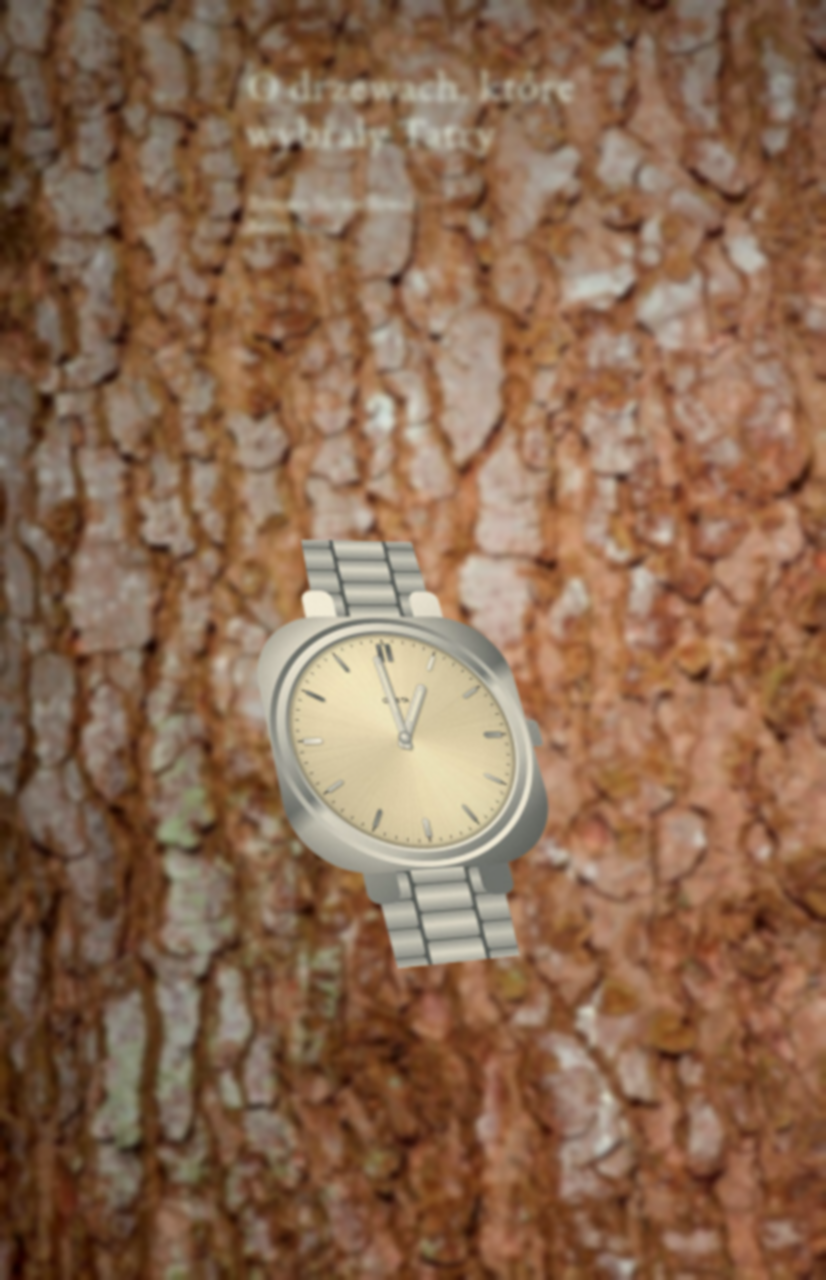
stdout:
12:59
